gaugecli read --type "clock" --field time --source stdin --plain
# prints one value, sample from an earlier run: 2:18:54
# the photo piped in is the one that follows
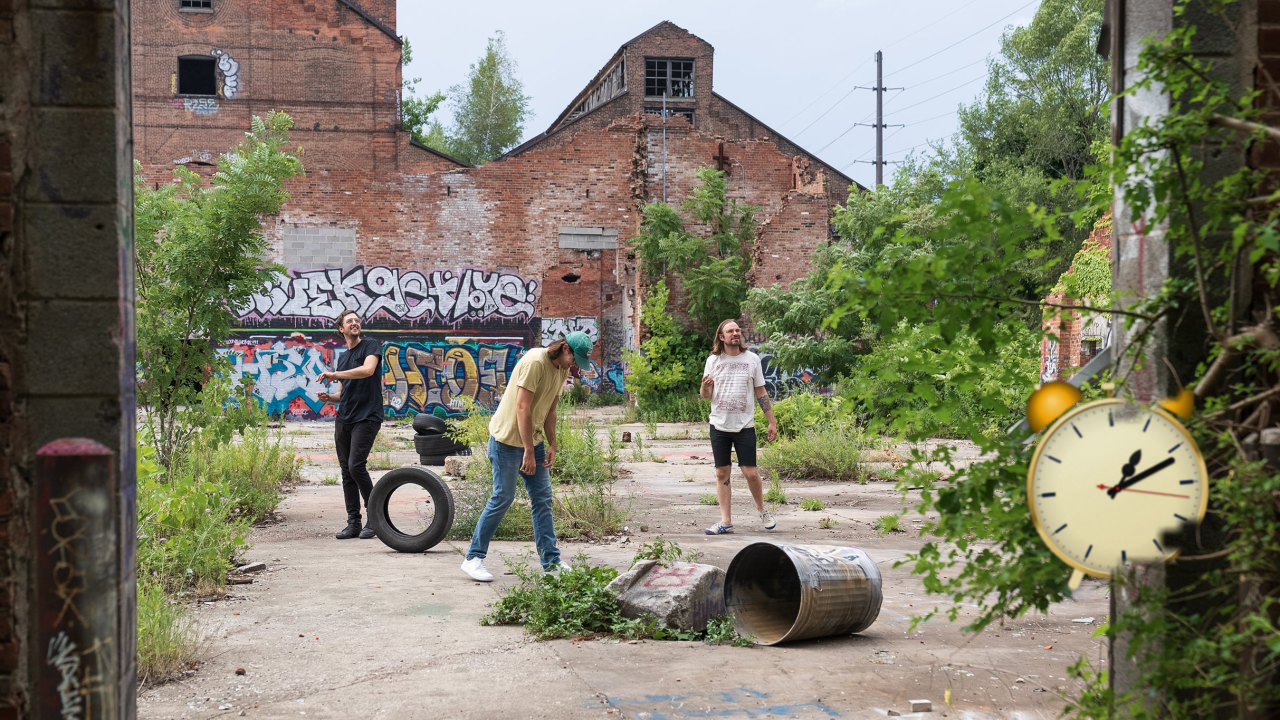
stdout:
1:11:17
